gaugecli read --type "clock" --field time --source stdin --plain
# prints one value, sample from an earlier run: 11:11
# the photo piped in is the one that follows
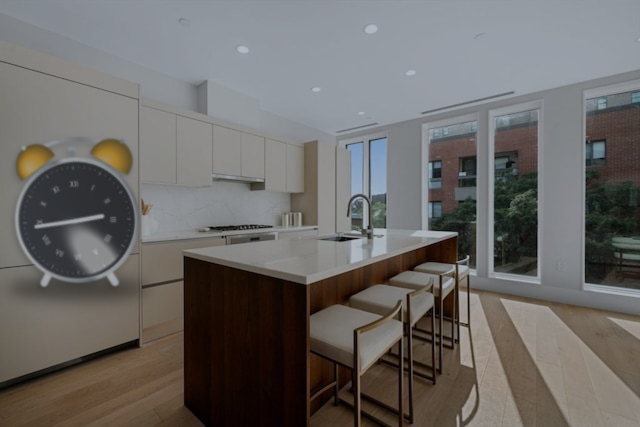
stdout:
2:44
